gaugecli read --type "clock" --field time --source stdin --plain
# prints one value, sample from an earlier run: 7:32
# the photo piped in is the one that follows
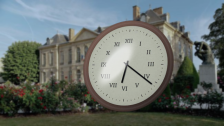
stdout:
6:21
